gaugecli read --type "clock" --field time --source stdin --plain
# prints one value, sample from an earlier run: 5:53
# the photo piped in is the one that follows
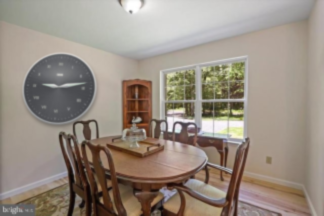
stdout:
9:13
